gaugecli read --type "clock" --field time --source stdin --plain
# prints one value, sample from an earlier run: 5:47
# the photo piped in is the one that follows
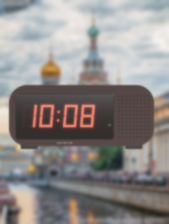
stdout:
10:08
